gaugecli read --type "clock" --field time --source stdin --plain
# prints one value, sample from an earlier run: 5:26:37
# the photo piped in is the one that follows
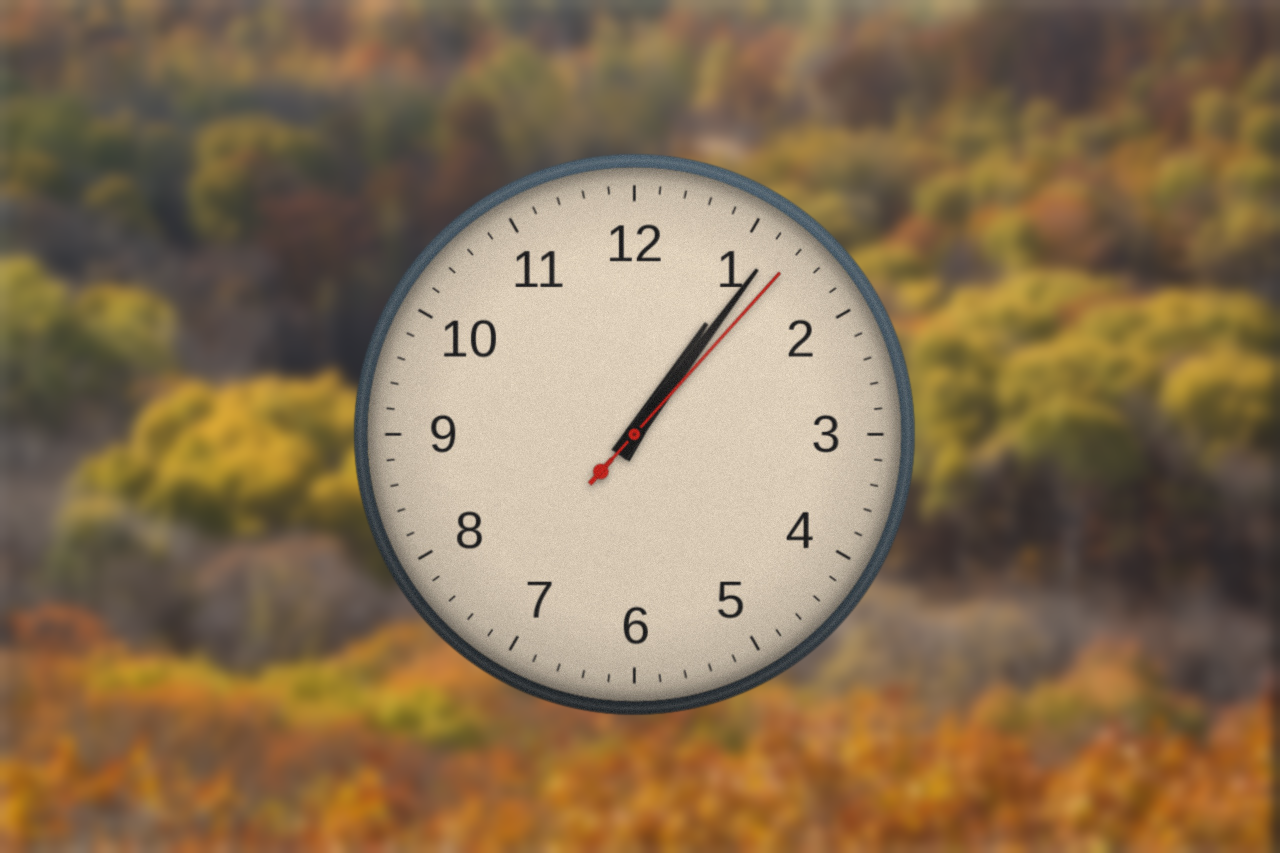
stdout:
1:06:07
